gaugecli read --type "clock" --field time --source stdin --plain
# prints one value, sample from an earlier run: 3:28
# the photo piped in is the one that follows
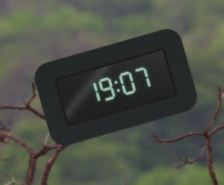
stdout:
19:07
